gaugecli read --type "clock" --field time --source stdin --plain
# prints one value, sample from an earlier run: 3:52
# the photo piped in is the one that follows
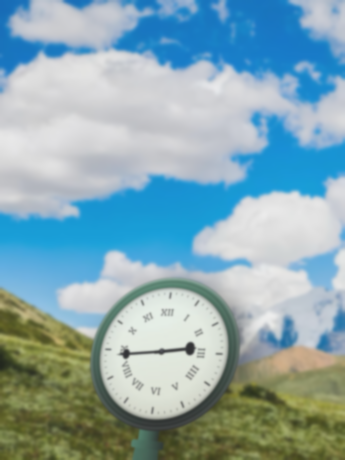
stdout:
2:44
